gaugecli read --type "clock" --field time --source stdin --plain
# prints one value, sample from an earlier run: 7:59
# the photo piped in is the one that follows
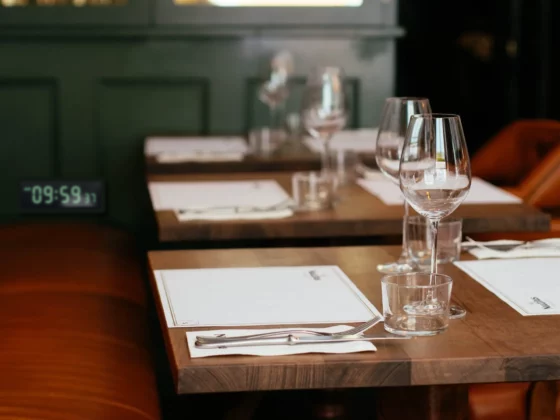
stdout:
9:59
